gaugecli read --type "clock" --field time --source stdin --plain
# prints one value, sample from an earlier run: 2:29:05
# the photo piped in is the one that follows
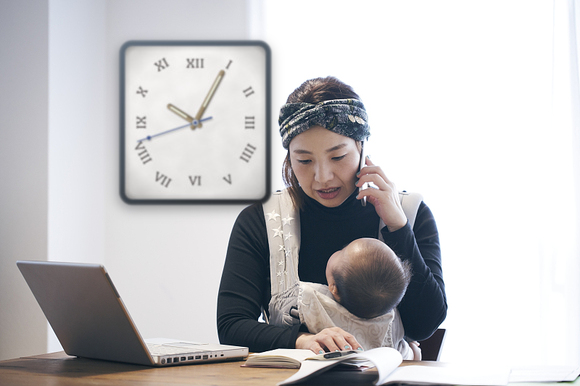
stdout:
10:04:42
